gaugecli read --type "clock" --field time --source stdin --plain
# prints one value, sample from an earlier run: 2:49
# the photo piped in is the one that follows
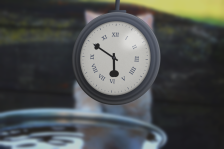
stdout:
5:50
